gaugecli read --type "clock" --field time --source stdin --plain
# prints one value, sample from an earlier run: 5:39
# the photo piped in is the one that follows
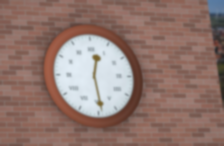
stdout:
12:29
